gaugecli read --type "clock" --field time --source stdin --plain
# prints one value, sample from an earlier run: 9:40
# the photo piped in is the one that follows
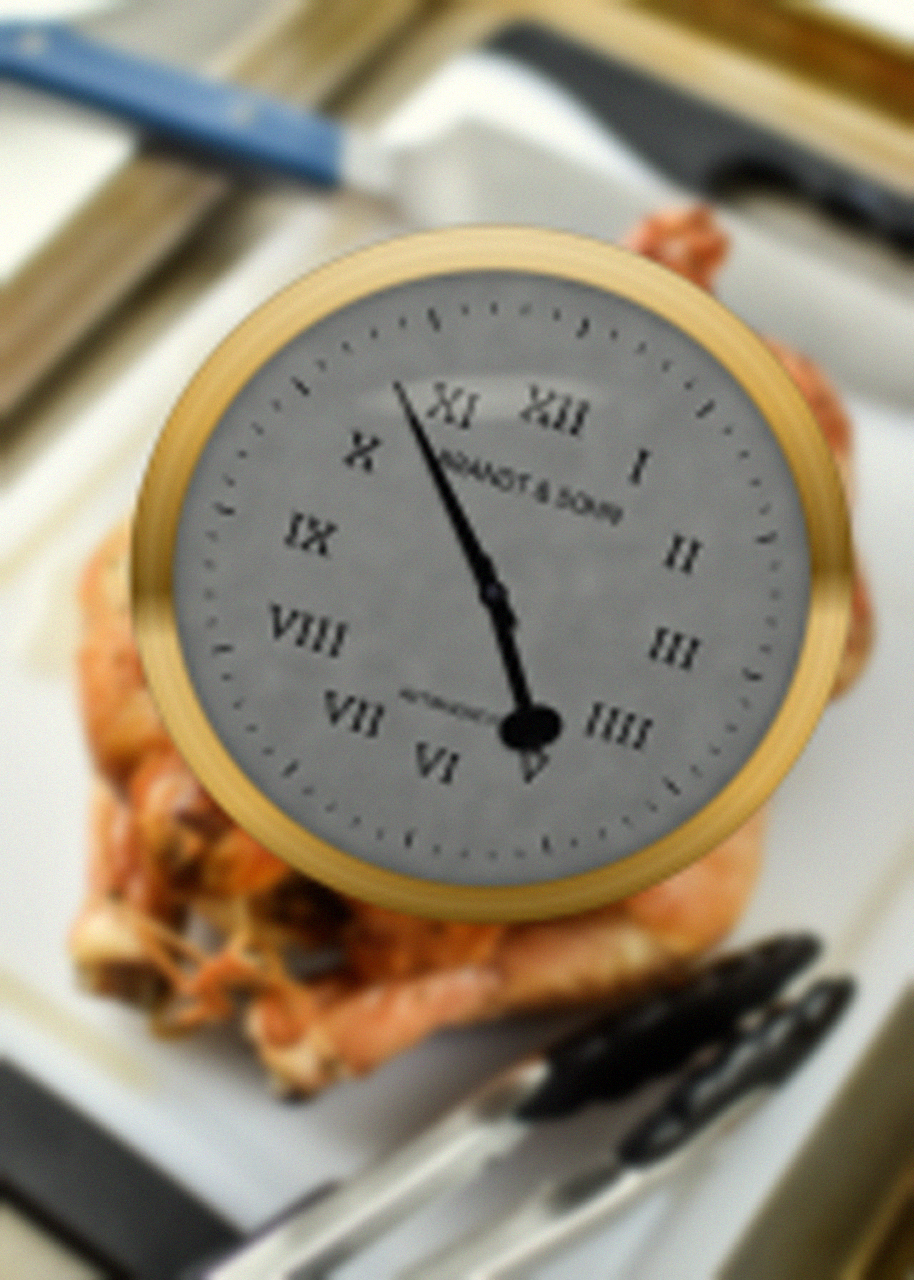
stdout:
4:53
